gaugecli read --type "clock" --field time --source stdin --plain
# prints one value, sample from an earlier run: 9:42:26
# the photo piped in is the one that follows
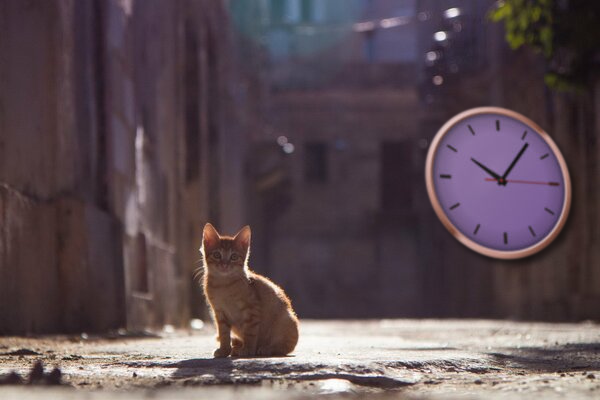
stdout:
10:06:15
